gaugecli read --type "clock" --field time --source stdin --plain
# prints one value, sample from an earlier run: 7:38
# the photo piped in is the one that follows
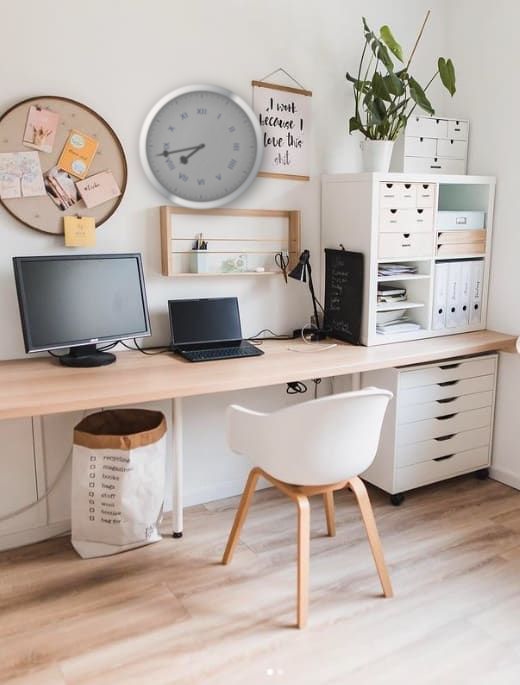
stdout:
7:43
